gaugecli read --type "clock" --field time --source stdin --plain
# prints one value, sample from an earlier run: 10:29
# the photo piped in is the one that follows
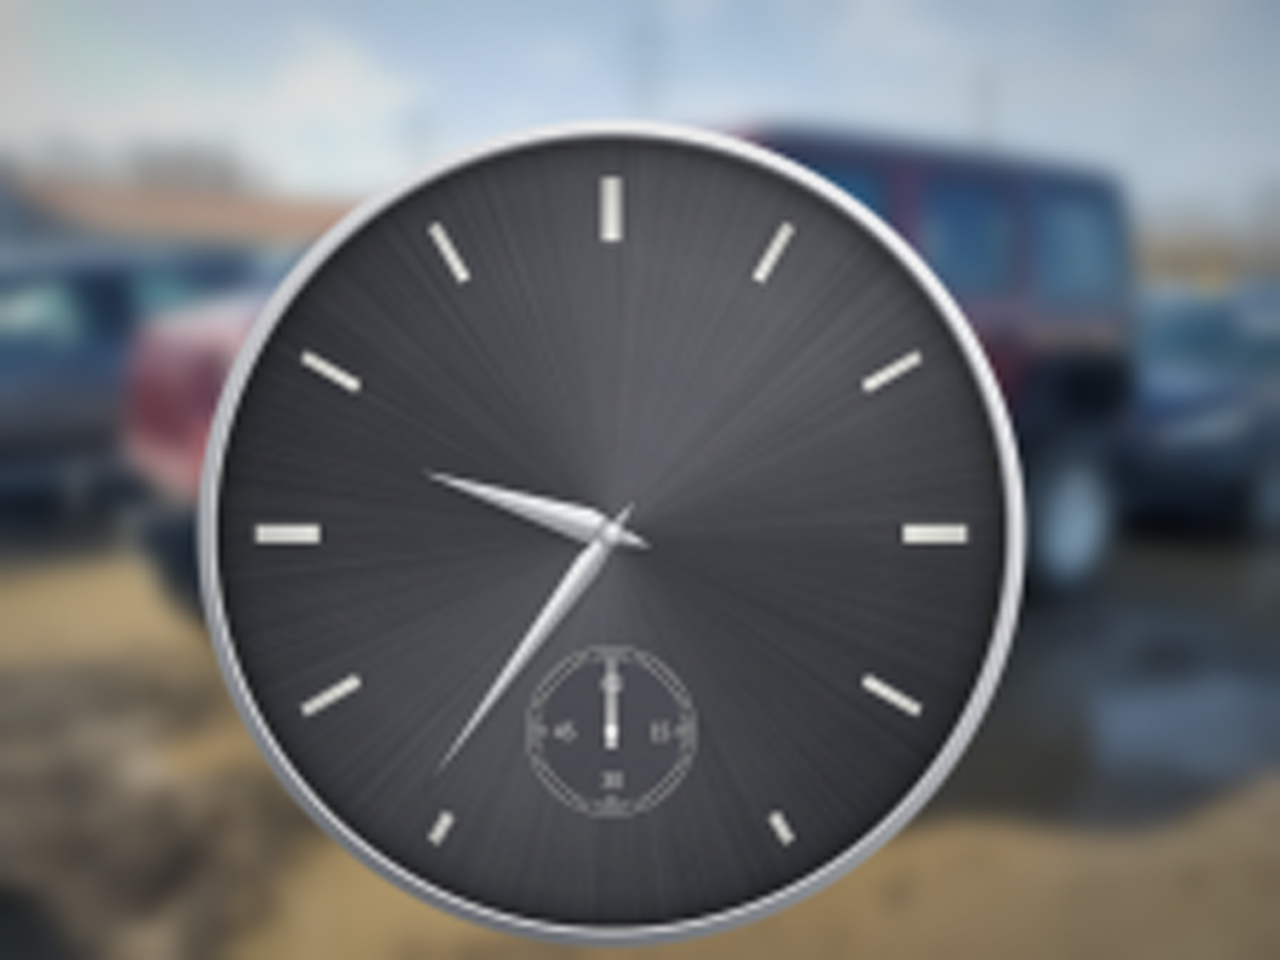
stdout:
9:36
